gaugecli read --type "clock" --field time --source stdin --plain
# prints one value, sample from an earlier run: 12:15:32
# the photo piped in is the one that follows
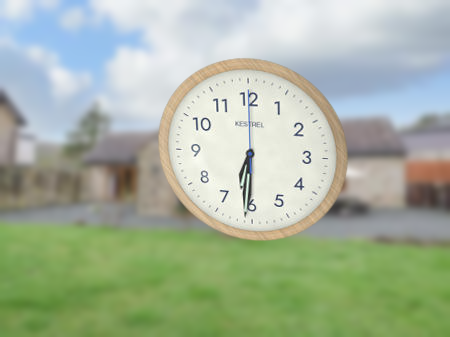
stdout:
6:31:00
